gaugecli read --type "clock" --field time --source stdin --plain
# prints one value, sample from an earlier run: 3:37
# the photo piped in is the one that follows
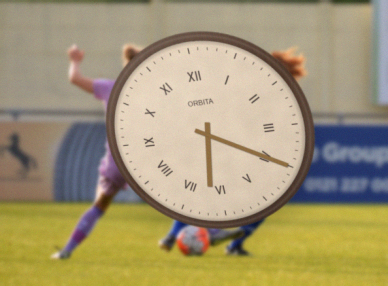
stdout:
6:20
